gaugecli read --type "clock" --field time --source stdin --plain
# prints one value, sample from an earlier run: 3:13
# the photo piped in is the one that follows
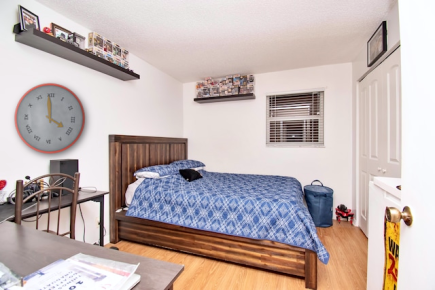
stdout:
3:59
